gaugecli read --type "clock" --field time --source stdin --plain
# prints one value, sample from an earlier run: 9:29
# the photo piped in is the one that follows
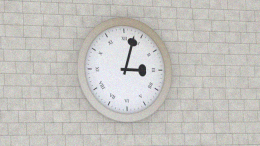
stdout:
3:03
